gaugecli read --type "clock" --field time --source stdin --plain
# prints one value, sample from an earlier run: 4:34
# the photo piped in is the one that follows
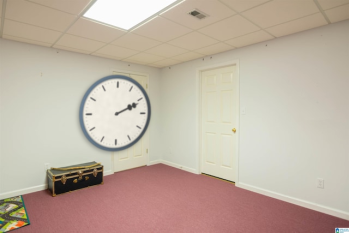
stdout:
2:11
